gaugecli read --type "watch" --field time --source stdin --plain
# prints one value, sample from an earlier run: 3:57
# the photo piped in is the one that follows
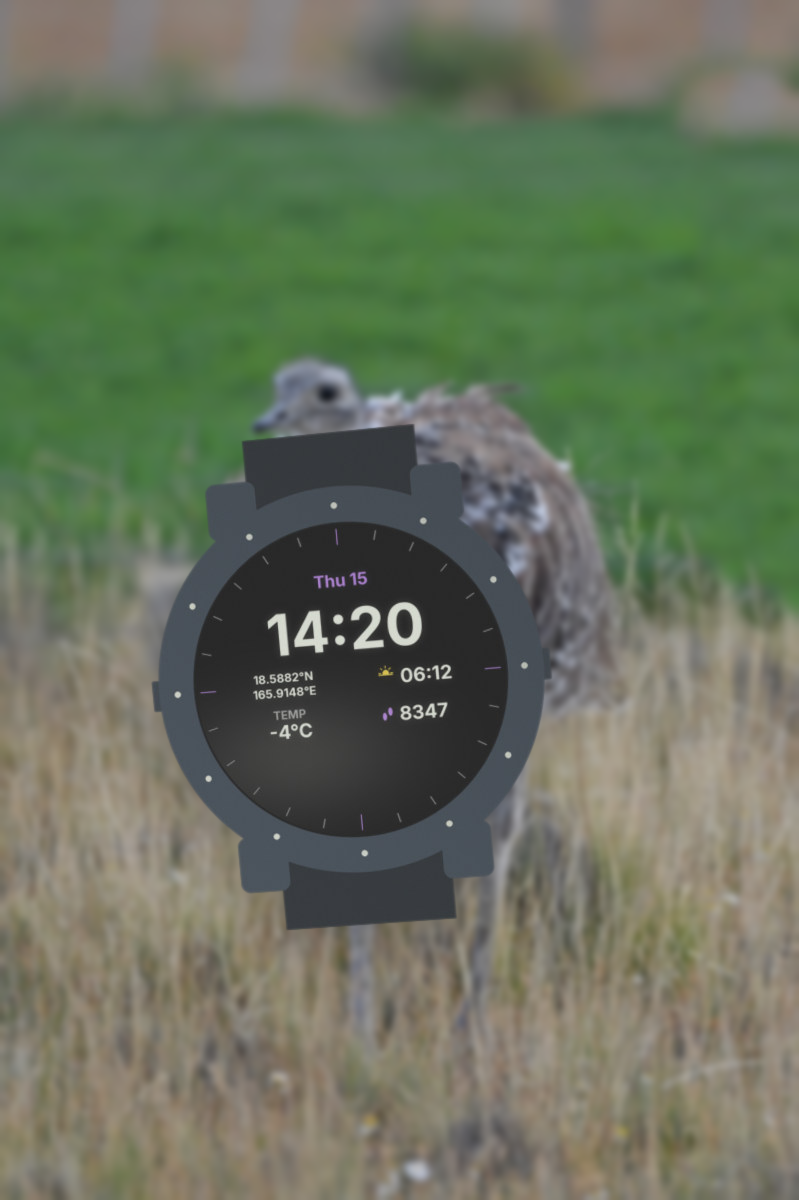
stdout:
14:20
